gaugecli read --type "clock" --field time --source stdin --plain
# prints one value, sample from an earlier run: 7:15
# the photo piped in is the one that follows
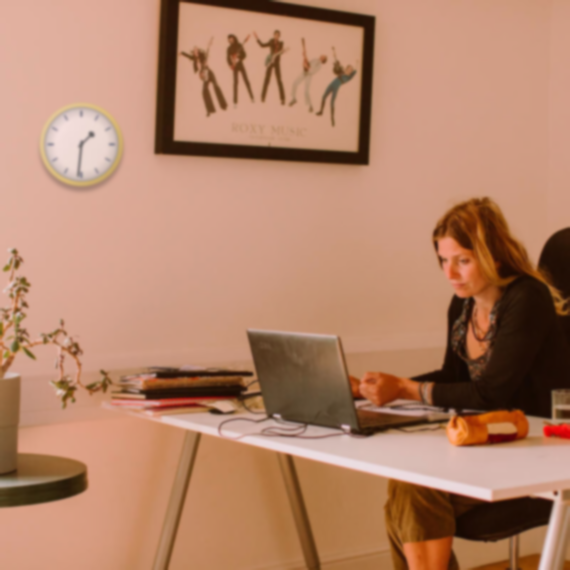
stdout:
1:31
